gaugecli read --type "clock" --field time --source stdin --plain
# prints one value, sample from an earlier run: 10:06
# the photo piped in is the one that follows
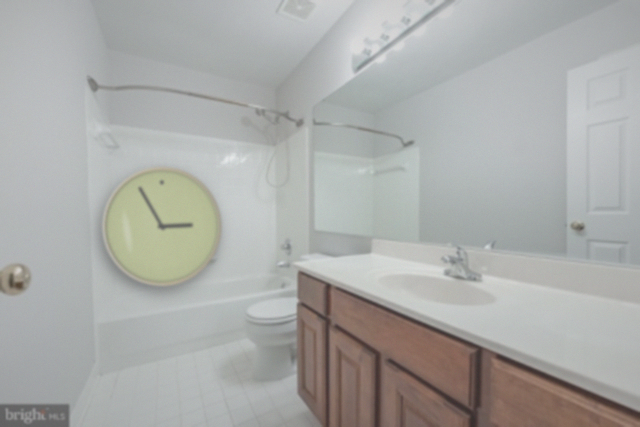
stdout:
2:55
